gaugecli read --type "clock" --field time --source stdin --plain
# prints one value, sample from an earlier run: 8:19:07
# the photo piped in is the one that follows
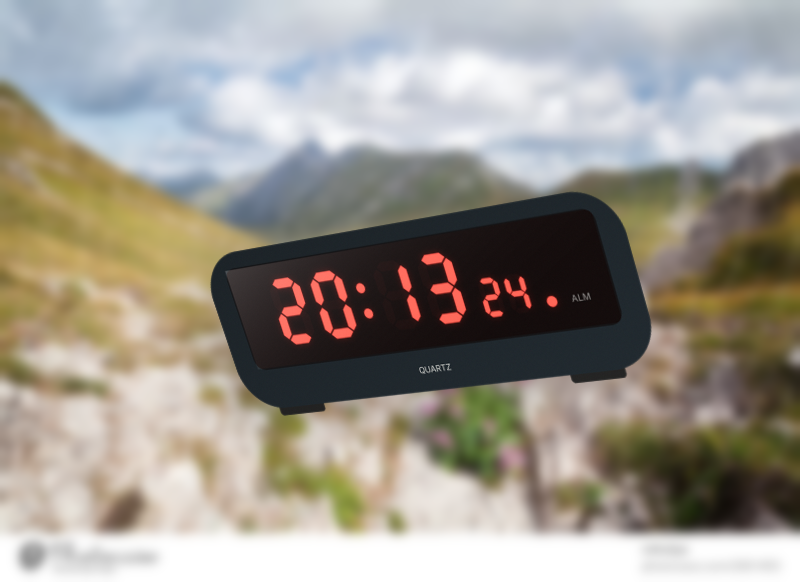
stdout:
20:13:24
